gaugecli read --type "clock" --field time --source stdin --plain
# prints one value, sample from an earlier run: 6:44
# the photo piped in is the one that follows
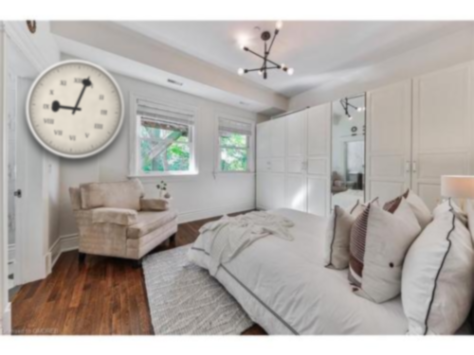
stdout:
9:03
